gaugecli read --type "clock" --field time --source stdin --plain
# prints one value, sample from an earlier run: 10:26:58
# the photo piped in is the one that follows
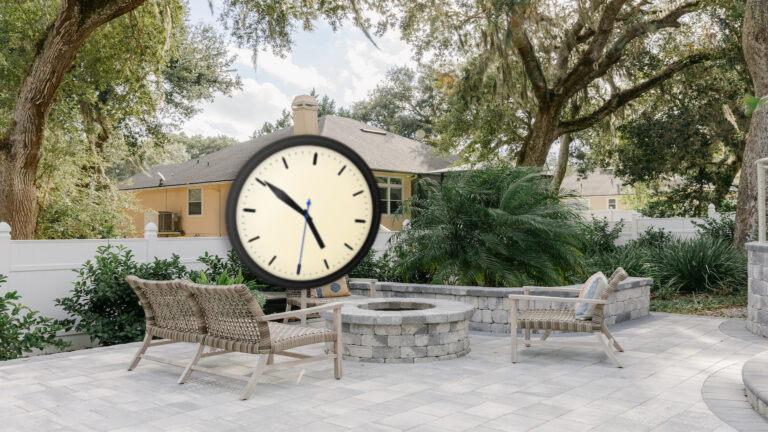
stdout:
4:50:30
